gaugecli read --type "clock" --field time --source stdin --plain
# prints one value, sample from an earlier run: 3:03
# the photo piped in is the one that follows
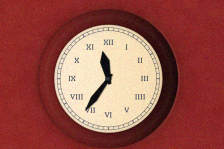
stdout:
11:36
